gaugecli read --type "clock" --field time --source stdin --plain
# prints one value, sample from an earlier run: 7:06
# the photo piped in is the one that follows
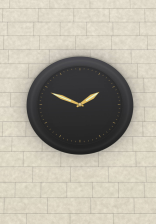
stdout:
1:49
